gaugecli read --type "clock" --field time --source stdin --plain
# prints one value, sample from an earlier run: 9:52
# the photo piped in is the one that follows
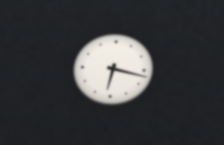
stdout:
6:17
